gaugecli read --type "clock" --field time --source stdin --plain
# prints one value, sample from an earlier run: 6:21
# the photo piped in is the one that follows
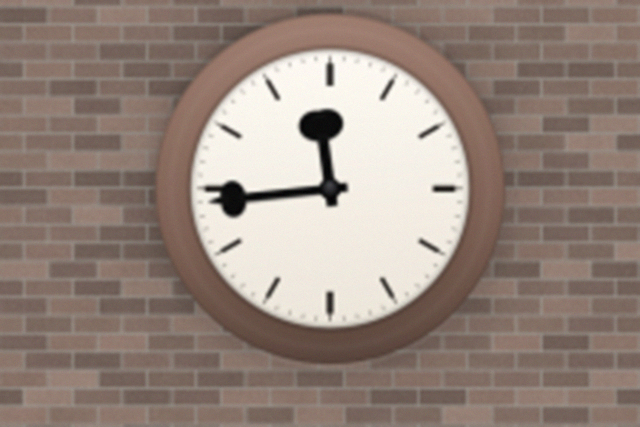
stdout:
11:44
